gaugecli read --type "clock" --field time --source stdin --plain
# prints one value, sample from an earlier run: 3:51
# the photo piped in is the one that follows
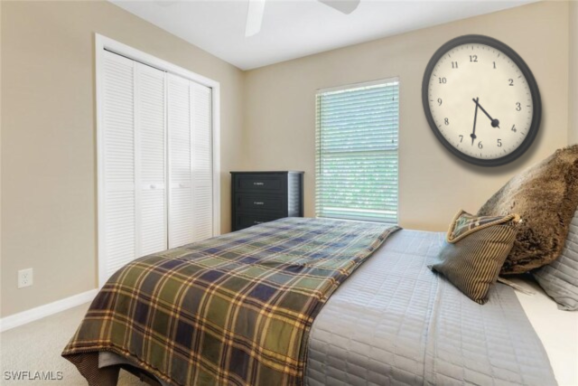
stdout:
4:32
